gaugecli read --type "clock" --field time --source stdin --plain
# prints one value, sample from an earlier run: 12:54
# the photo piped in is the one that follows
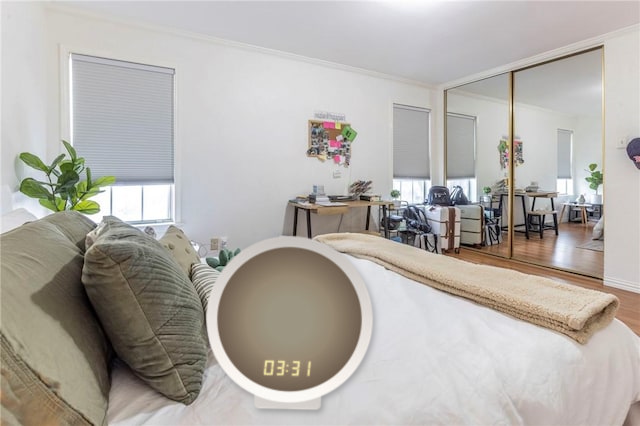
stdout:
3:31
